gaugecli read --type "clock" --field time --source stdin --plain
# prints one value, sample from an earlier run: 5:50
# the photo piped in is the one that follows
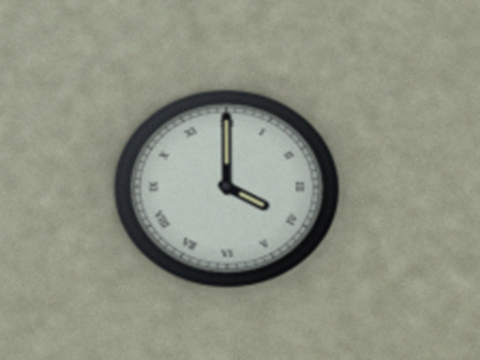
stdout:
4:00
